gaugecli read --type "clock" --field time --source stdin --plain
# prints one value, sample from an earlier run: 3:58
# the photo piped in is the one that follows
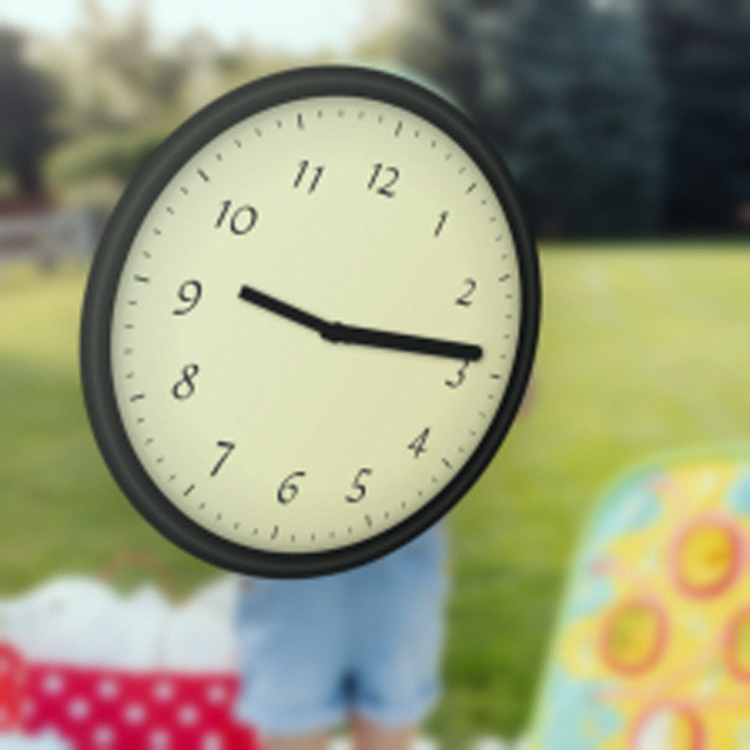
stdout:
9:14
